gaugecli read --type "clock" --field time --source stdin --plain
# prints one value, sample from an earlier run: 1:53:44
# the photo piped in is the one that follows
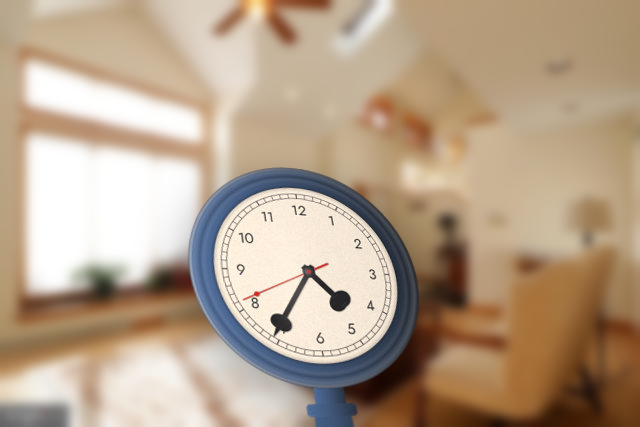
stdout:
4:35:41
